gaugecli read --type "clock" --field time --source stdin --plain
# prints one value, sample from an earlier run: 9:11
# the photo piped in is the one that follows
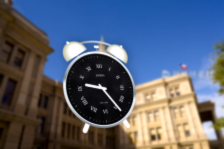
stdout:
9:24
